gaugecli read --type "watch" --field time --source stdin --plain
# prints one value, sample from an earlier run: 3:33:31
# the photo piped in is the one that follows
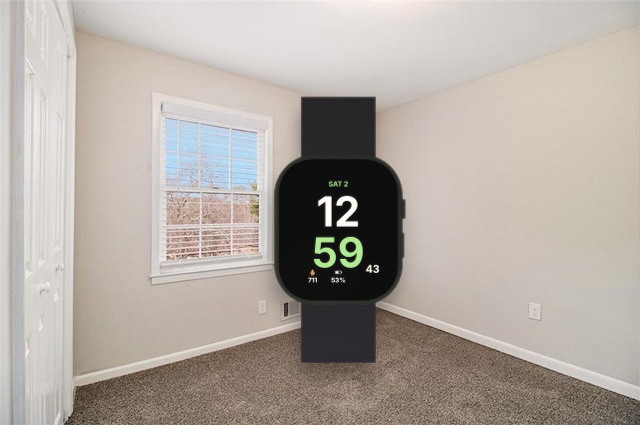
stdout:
12:59:43
